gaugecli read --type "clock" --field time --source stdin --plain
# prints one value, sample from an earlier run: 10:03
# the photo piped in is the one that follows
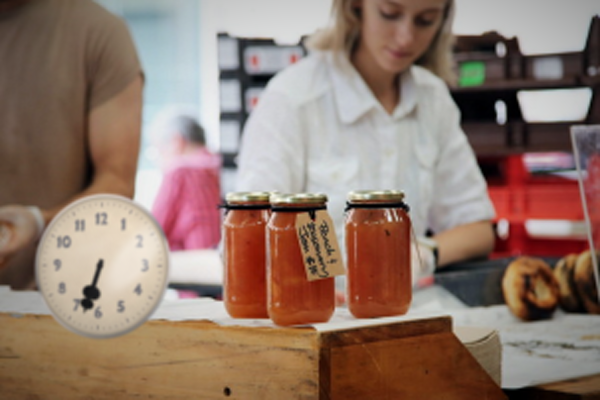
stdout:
6:33
